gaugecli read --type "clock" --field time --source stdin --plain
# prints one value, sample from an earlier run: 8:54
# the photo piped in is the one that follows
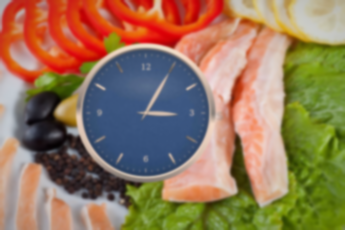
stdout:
3:05
